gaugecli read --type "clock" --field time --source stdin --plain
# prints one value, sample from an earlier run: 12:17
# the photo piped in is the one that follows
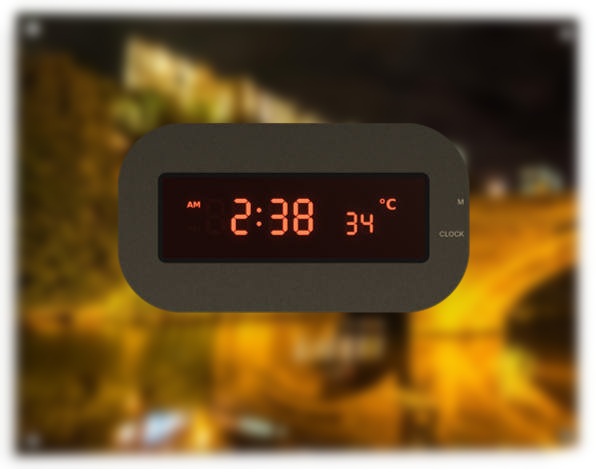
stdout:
2:38
